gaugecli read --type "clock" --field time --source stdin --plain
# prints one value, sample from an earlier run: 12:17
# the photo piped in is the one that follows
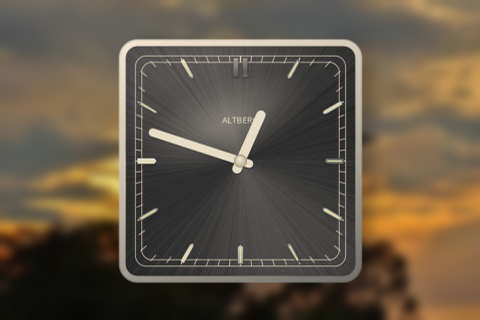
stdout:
12:48
